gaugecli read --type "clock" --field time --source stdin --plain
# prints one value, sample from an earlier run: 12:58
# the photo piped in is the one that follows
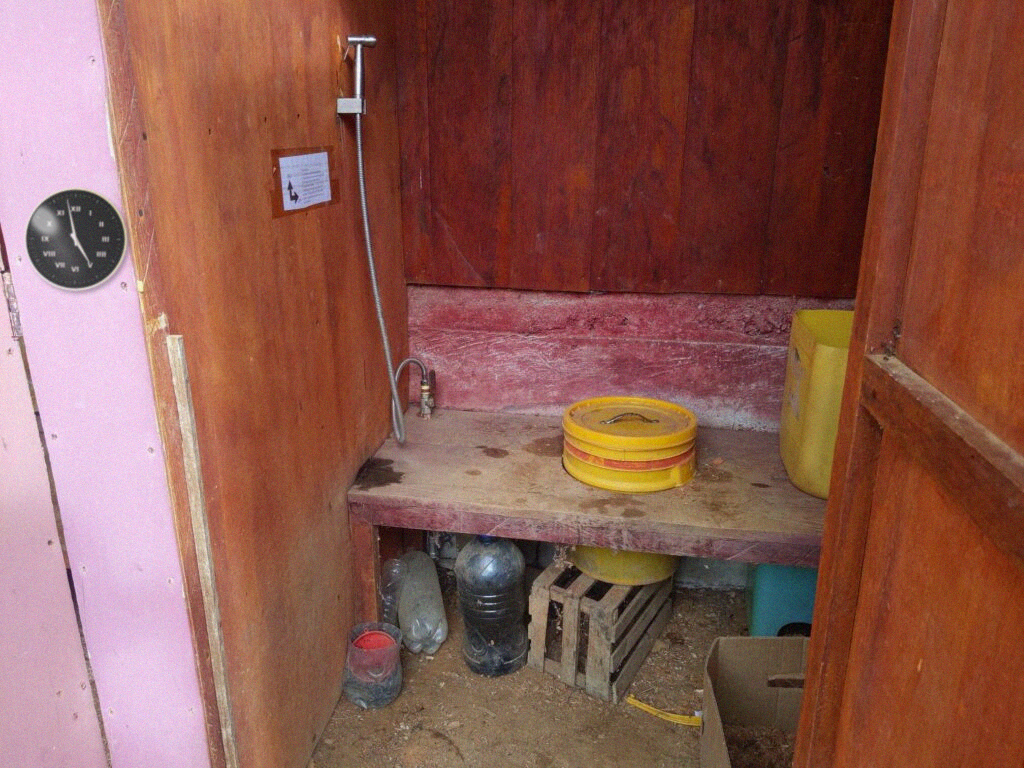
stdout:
4:58
